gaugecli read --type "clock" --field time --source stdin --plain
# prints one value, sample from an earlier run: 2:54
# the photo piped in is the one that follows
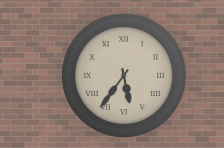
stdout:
5:36
